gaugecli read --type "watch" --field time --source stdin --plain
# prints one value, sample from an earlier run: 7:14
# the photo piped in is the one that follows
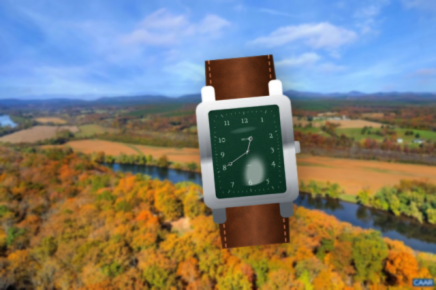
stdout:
12:40
